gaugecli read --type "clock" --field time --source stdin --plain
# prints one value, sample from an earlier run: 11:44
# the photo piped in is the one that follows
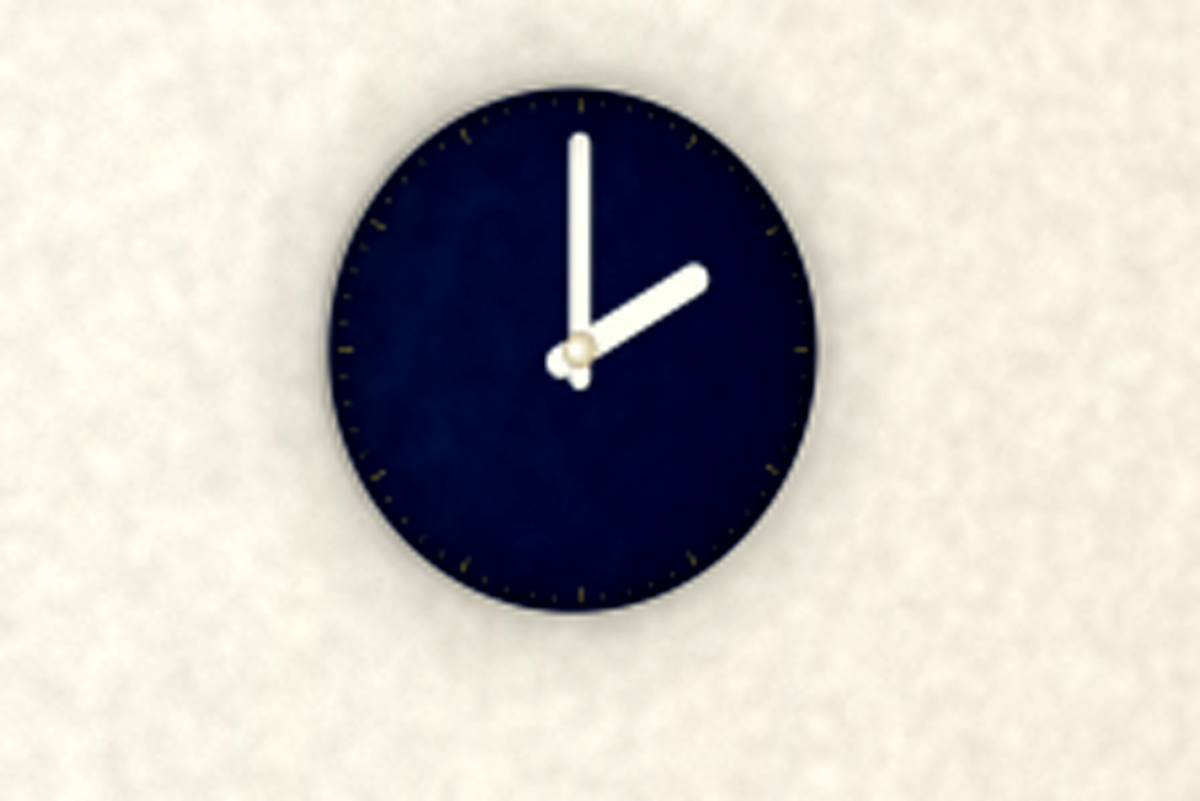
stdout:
2:00
